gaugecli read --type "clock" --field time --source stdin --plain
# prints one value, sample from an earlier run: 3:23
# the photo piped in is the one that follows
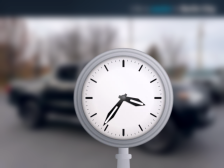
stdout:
3:36
